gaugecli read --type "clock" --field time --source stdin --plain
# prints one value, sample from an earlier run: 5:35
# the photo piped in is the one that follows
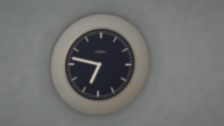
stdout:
6:47
